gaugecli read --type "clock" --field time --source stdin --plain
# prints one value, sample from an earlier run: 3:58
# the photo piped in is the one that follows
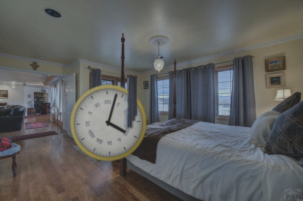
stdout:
4:03
